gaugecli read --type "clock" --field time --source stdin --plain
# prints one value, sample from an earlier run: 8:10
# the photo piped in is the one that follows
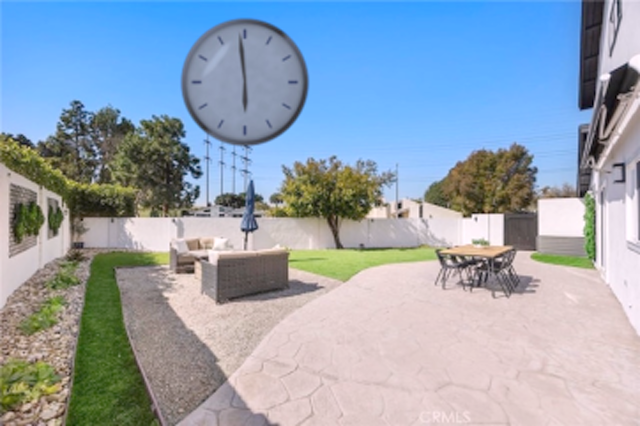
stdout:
5:59
